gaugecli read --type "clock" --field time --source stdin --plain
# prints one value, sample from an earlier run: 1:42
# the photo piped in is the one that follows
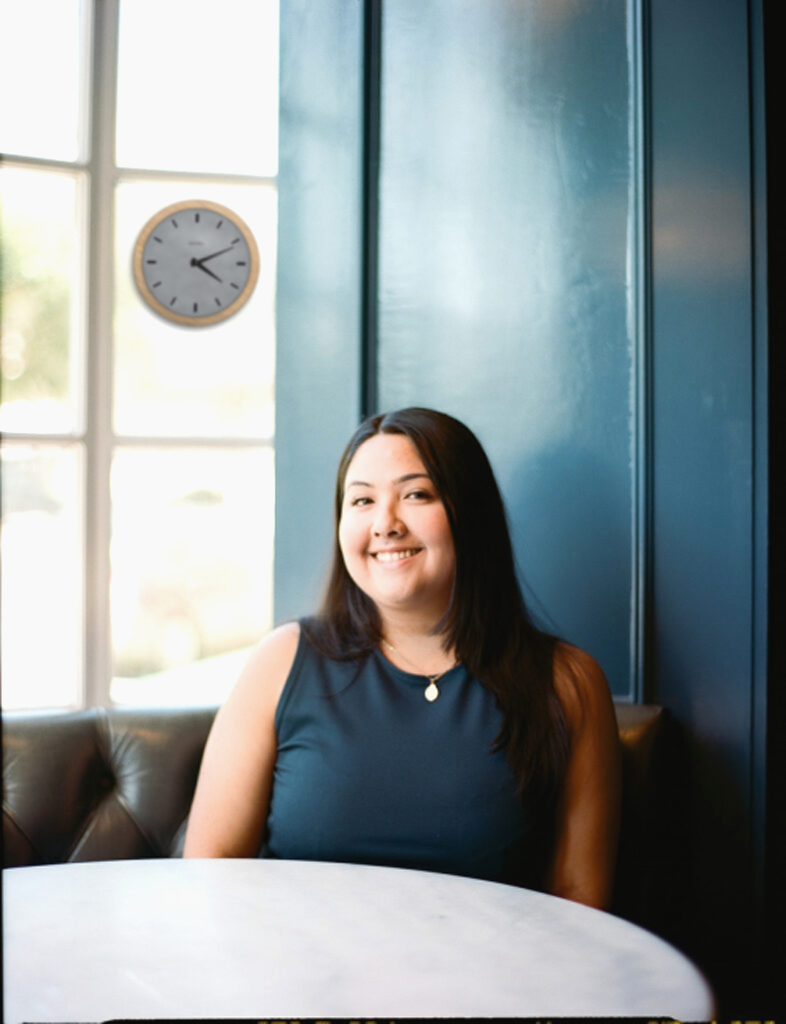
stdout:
4:11
